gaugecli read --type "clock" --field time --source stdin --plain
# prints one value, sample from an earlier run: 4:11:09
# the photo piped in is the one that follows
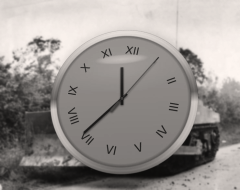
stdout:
11:36:05
